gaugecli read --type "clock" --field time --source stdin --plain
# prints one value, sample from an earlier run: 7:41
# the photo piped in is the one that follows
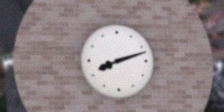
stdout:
8:12
